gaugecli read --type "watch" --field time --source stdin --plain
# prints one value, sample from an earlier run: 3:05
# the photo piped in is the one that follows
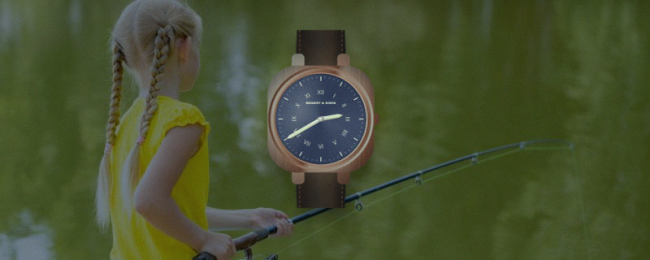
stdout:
2:40
